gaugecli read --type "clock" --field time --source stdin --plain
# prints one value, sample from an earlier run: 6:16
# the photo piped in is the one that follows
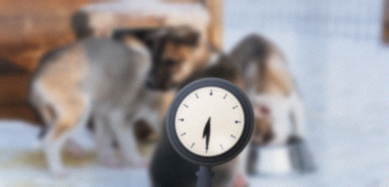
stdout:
6:30
